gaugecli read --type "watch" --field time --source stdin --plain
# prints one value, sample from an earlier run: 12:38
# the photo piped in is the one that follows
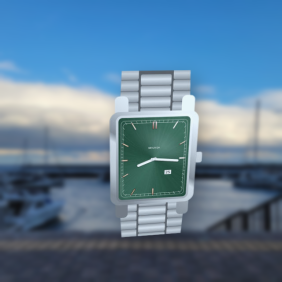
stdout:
8:16
